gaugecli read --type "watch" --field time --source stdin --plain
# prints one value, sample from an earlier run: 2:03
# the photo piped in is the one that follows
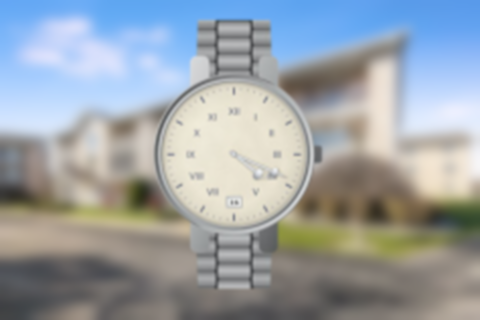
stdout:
4:19
